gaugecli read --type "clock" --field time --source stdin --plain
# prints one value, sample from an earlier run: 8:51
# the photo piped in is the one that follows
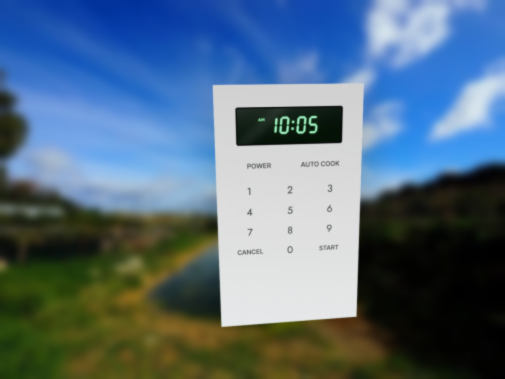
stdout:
10:05
